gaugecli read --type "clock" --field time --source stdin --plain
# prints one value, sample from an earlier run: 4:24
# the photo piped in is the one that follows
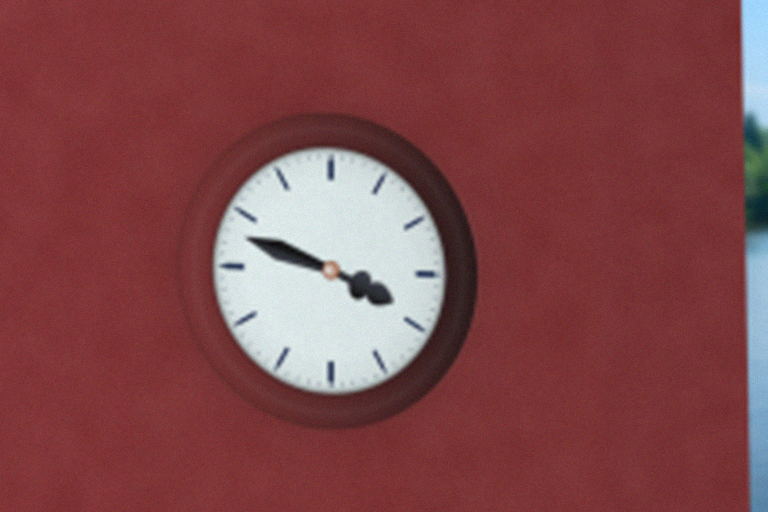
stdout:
3:48
